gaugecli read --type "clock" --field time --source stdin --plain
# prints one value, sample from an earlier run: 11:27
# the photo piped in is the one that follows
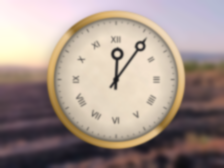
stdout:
12:06
